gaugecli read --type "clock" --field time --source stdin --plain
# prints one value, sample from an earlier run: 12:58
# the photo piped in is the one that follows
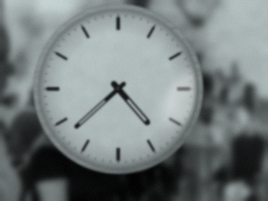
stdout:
4:38
